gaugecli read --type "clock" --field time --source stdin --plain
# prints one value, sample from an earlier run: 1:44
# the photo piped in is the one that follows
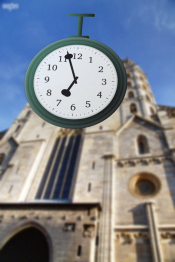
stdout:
6:57
